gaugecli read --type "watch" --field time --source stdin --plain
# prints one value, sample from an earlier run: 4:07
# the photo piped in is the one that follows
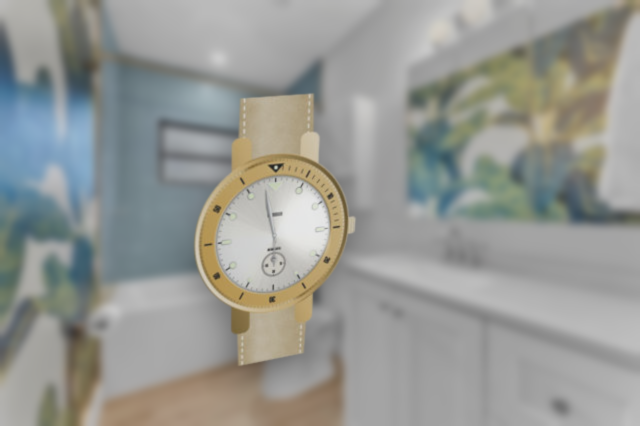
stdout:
5:58
